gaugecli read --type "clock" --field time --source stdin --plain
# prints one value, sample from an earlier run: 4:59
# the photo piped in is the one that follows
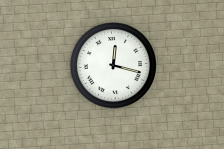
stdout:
12:18
